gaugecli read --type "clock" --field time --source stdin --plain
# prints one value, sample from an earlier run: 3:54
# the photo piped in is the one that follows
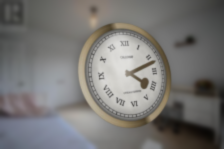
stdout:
4:12
